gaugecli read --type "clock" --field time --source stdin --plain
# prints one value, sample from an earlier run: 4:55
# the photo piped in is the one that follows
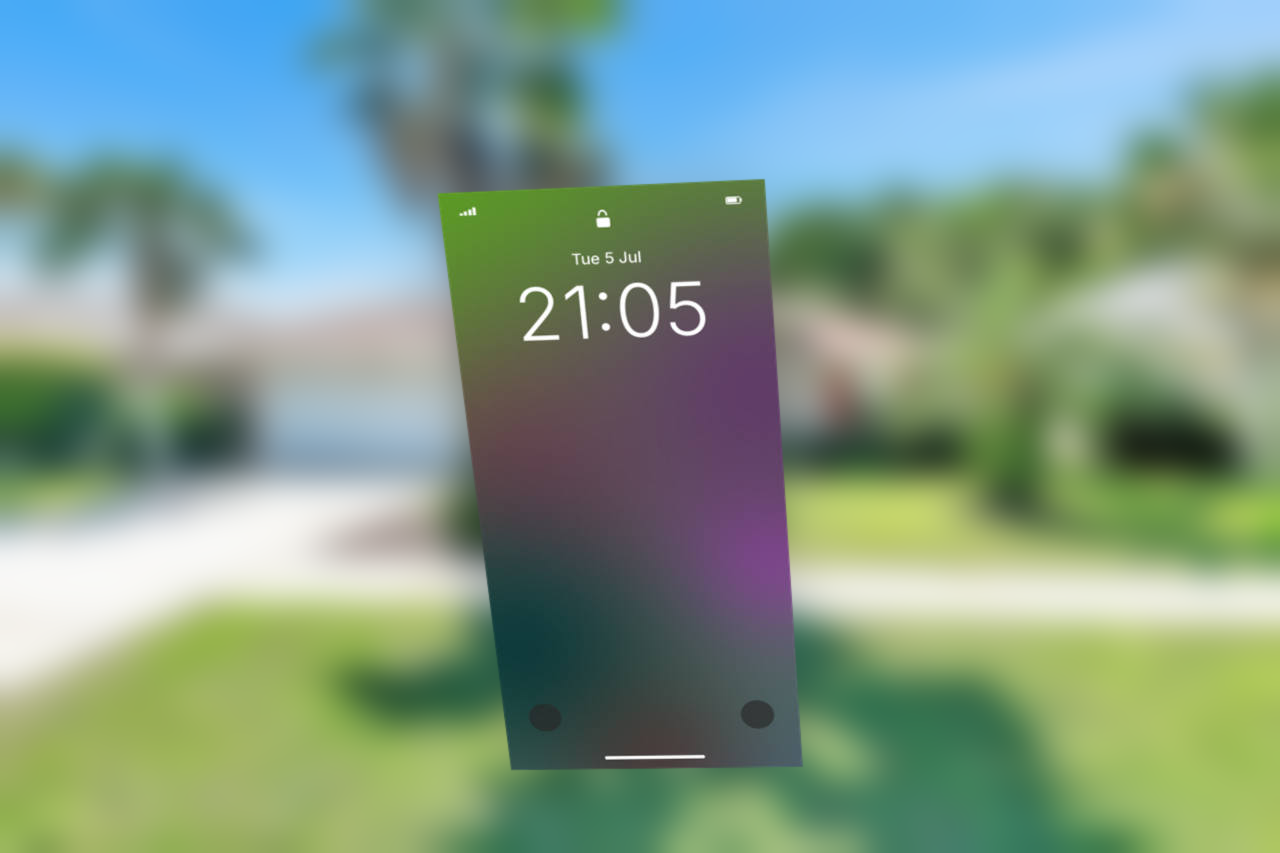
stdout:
21:05
